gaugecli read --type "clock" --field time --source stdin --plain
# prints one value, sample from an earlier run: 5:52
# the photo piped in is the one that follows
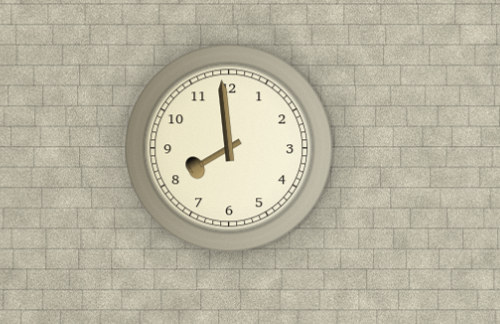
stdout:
7:59
